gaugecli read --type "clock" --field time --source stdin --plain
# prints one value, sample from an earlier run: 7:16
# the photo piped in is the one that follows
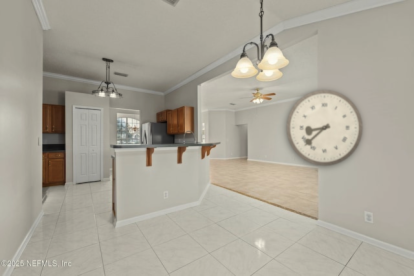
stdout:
8:38
